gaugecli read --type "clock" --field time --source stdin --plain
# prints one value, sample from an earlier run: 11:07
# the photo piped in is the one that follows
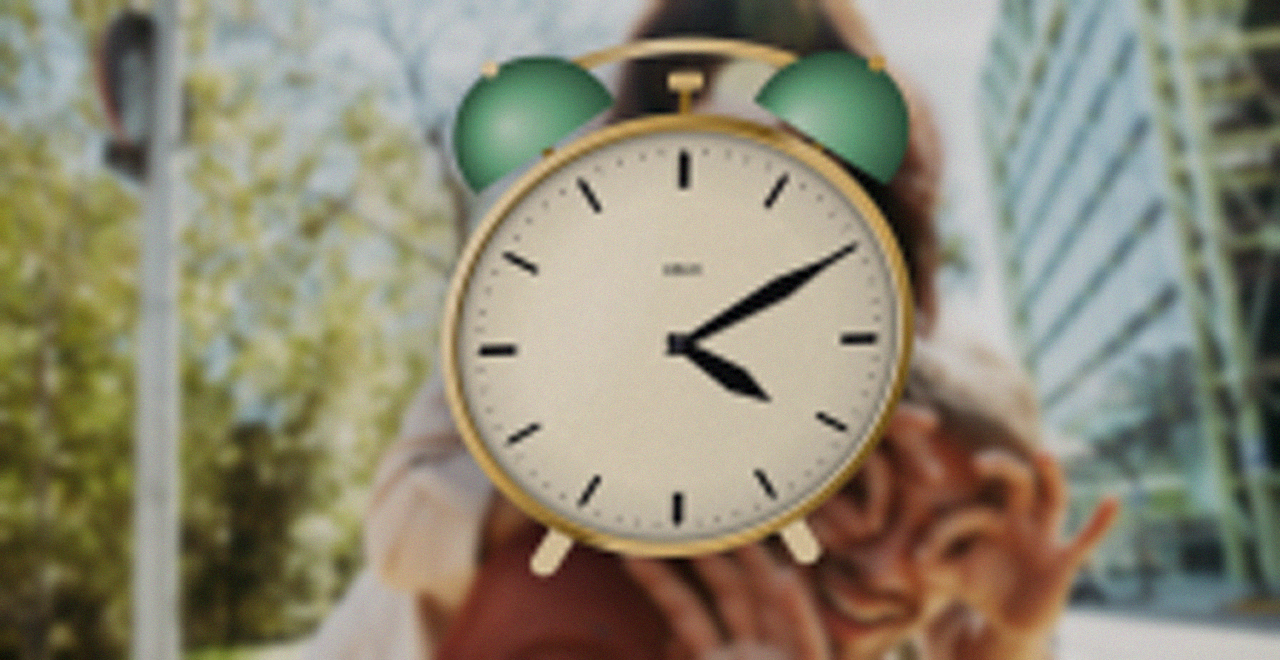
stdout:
4:10
